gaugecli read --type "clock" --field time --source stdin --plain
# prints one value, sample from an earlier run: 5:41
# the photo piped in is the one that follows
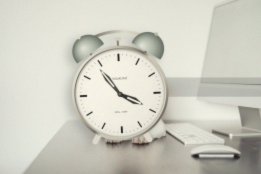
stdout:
3:54
